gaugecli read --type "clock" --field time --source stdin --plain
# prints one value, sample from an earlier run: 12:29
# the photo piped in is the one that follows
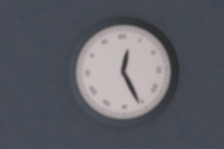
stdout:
12:26
